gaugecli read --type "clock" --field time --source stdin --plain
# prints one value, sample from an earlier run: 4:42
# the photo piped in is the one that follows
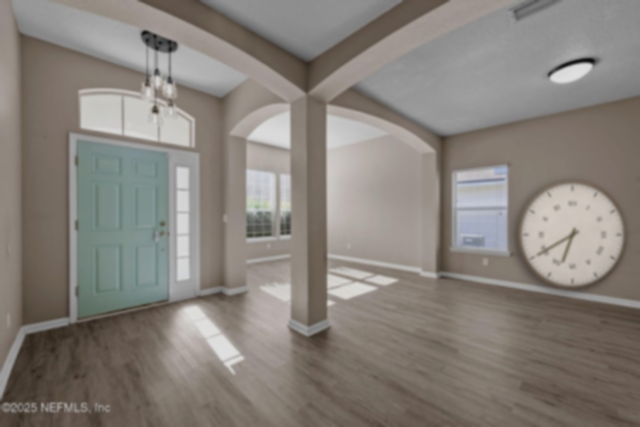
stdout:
6:40
